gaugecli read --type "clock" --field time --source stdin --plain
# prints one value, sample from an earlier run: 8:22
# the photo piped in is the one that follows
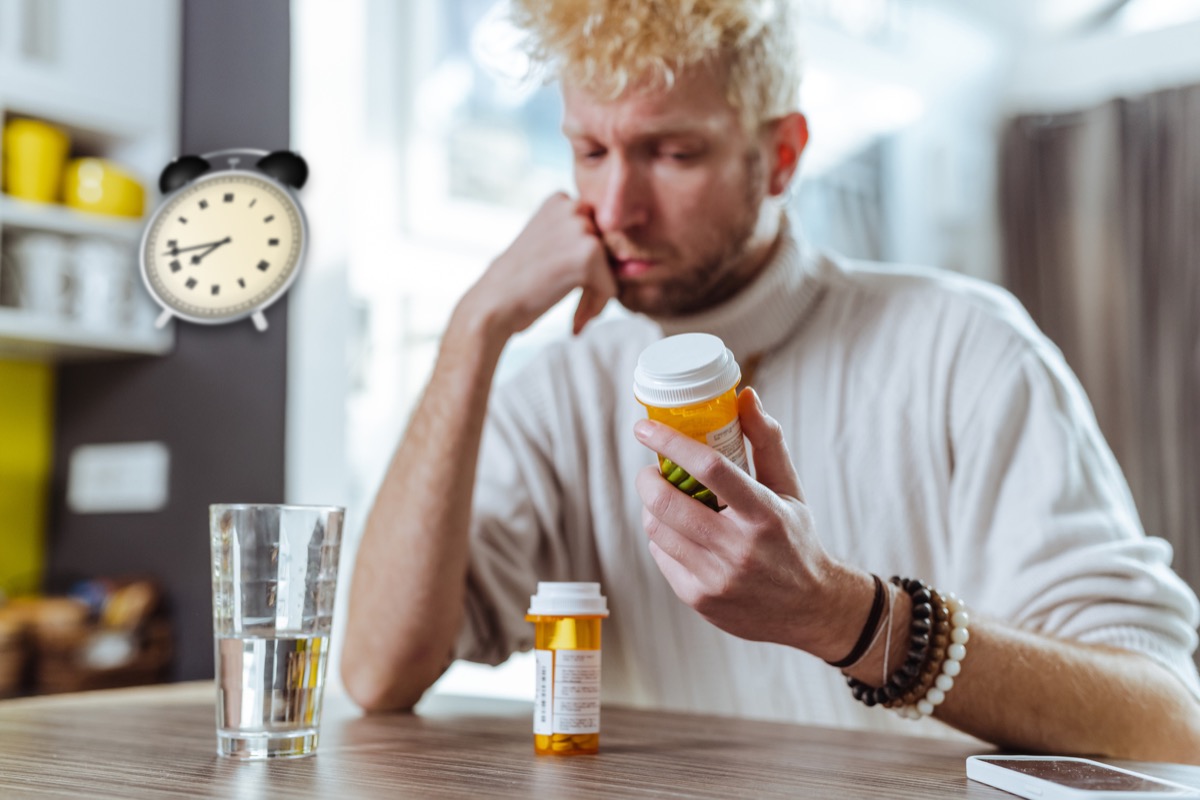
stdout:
7:43
